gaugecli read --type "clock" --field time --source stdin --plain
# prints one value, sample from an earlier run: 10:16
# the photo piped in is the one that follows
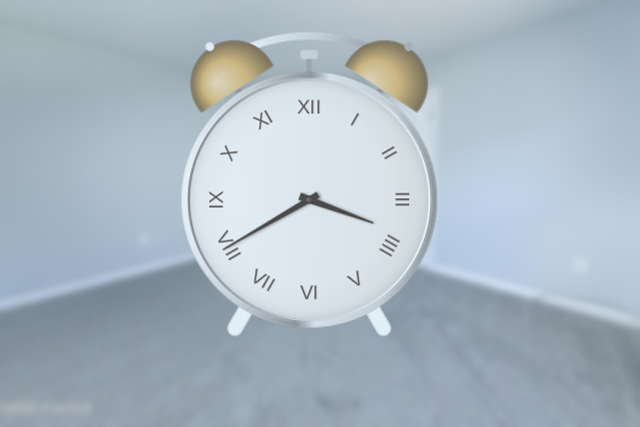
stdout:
3:40
